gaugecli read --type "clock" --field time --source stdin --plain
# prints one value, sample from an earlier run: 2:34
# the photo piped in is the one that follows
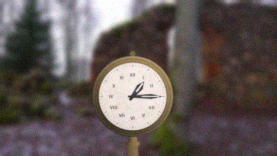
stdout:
1:15
